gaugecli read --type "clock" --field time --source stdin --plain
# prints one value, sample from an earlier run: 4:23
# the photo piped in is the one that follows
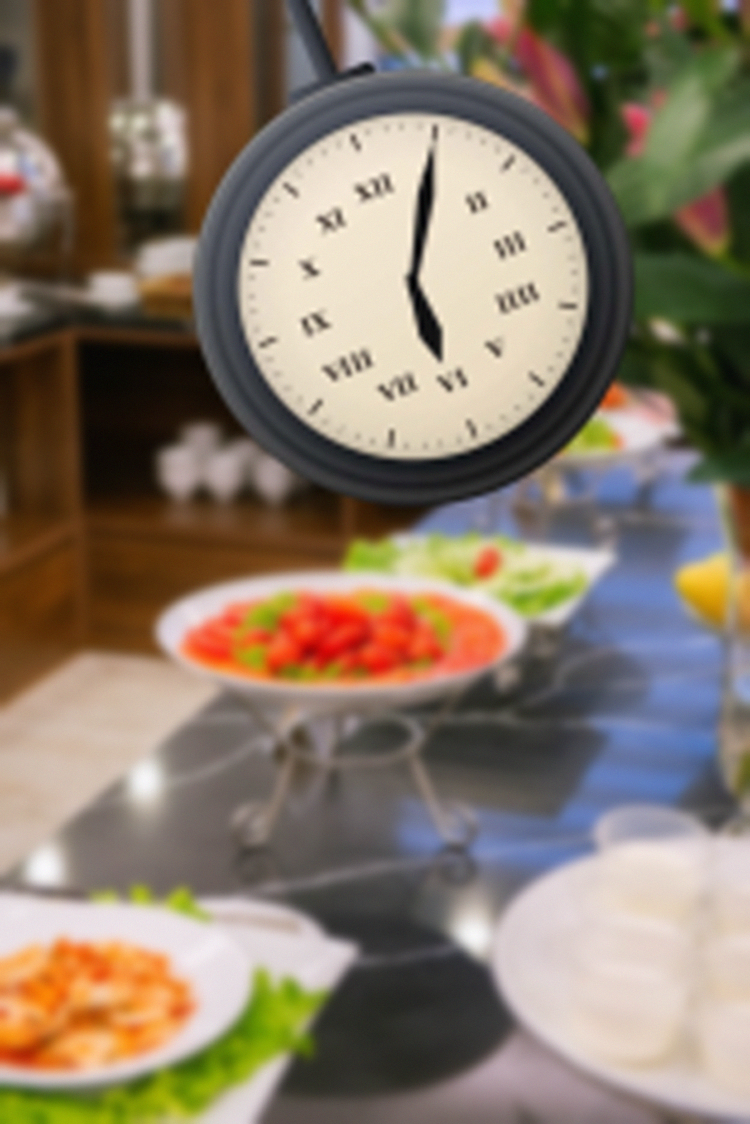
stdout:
6:05
